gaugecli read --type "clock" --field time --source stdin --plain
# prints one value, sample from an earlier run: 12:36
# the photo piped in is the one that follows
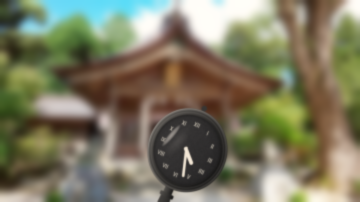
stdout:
4:27
